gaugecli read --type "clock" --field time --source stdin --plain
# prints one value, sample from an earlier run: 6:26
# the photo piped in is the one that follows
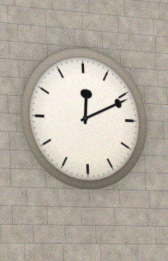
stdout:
12:11
